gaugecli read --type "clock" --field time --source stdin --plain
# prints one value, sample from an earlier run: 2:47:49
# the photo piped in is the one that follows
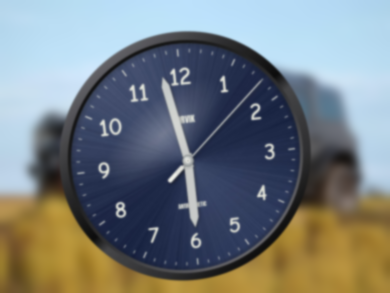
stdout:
5:58:08
